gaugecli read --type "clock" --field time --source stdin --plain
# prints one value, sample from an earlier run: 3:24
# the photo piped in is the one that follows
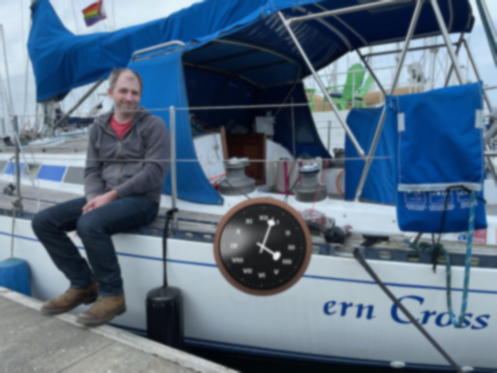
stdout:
4:03
